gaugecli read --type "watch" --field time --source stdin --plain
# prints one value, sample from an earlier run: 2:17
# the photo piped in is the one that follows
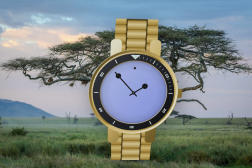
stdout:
1:53
